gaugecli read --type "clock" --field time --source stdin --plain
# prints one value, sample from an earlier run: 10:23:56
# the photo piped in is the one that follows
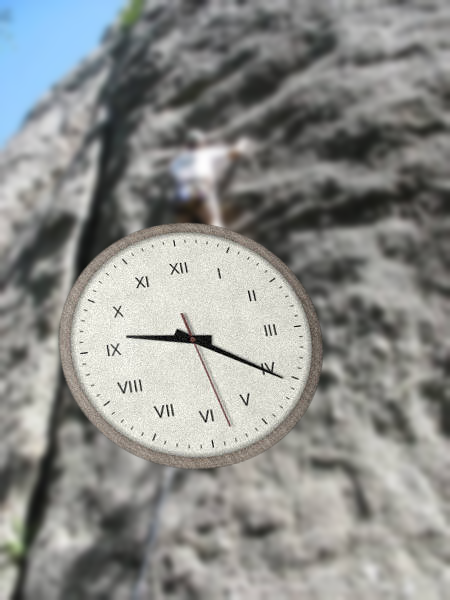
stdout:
9:20:28
